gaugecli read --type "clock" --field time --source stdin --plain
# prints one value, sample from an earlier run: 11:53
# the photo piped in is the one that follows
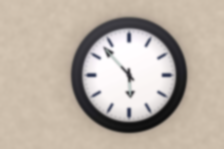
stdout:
5:53
